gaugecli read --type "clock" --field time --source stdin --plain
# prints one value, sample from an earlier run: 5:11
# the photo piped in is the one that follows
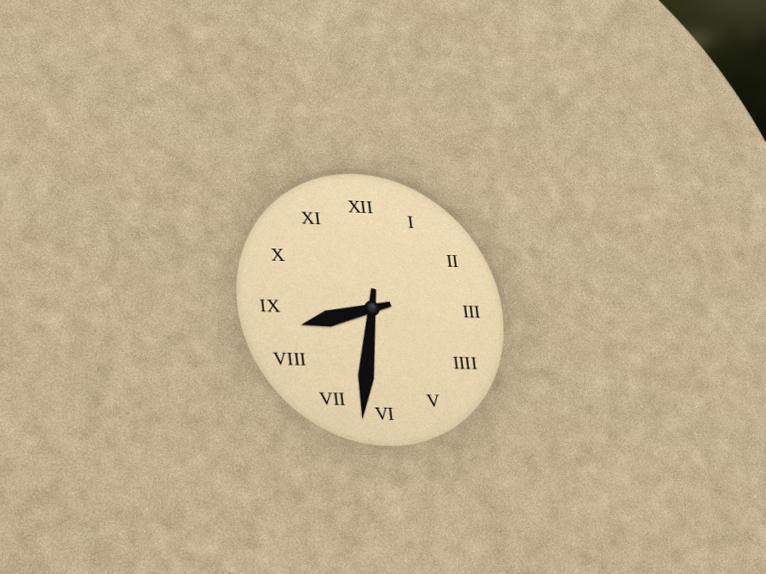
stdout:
8:32
